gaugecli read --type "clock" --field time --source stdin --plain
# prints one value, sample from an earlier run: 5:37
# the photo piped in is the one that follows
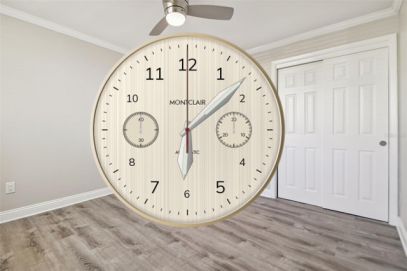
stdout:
6:08
